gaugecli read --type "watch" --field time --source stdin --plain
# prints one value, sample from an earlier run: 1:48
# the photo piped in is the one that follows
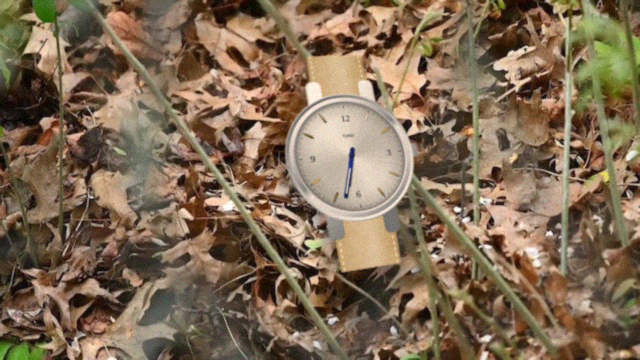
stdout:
6:33
